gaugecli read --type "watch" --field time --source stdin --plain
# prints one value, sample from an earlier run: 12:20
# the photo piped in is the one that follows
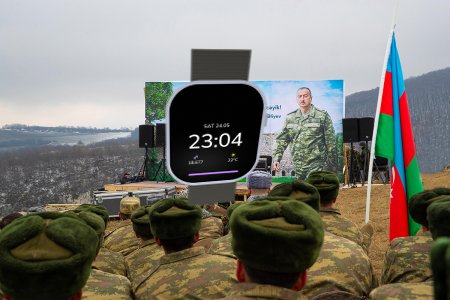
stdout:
23:04
